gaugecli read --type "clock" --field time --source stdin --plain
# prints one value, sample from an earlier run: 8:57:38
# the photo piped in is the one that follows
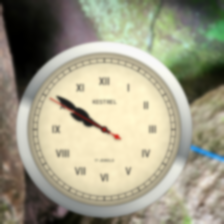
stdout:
9:50:50
